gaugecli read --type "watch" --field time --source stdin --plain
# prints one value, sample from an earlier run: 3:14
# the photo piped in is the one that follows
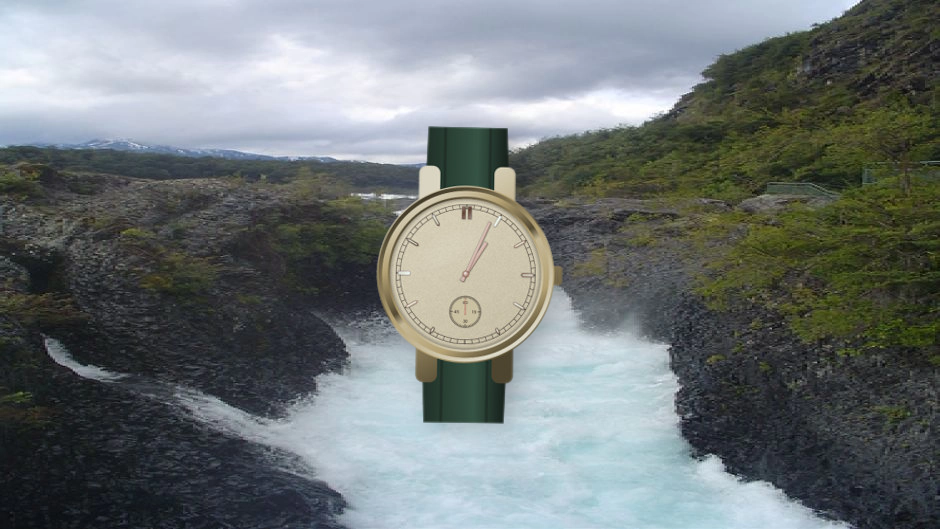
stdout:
1:04
